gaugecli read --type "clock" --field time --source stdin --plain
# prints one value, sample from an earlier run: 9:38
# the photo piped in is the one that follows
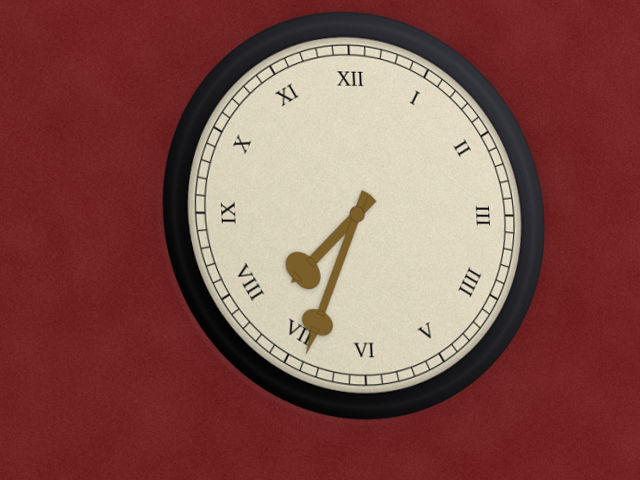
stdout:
7:34
